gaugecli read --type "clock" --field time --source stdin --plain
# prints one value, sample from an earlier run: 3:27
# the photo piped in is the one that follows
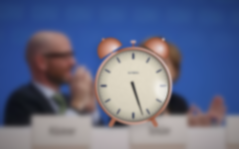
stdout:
5:27
